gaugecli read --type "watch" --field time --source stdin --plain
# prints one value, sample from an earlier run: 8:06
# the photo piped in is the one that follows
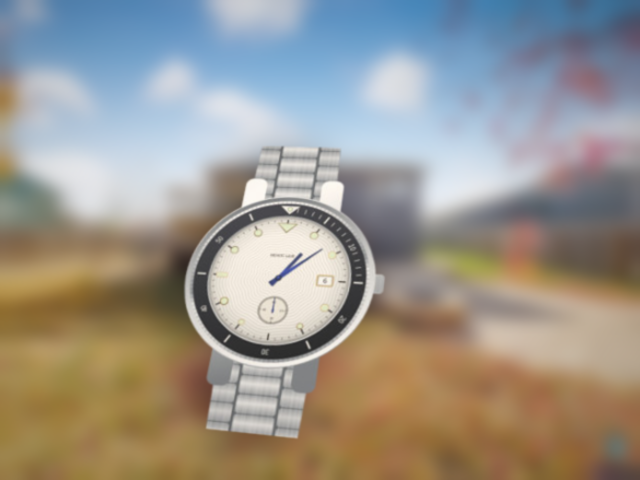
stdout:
1:08
